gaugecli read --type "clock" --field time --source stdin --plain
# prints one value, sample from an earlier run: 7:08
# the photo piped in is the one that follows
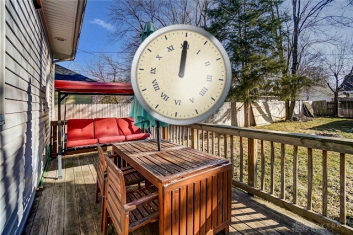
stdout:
12:00
